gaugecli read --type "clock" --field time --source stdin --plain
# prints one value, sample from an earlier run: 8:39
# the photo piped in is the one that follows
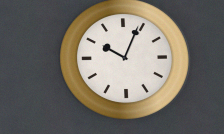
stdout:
10:04
